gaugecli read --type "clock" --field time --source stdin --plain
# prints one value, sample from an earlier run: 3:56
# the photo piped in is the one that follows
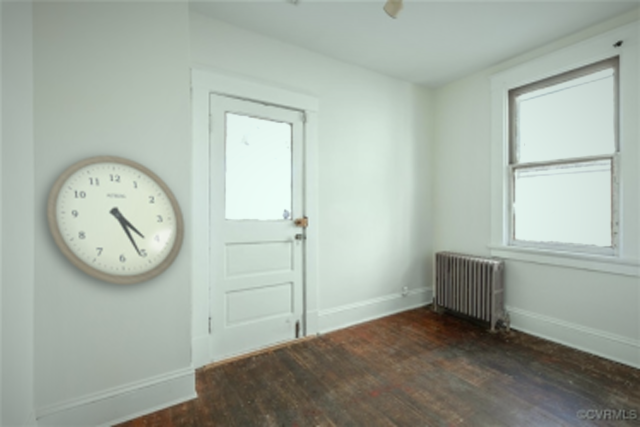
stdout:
4:26
